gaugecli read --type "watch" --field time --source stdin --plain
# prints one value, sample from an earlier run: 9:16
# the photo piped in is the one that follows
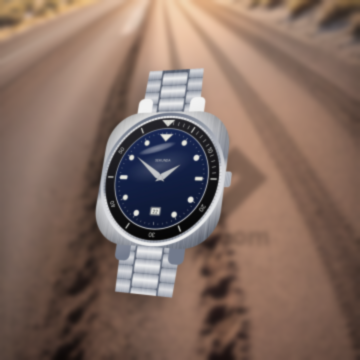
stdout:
1:51
